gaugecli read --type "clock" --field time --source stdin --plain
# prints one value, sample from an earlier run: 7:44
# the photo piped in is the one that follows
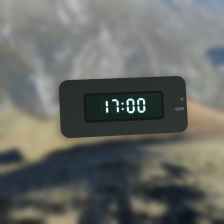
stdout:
17:00
